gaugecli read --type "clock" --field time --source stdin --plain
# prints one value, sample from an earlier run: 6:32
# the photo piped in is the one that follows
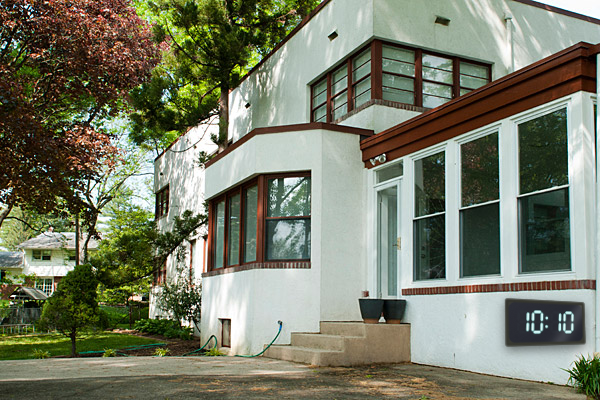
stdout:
10:10
